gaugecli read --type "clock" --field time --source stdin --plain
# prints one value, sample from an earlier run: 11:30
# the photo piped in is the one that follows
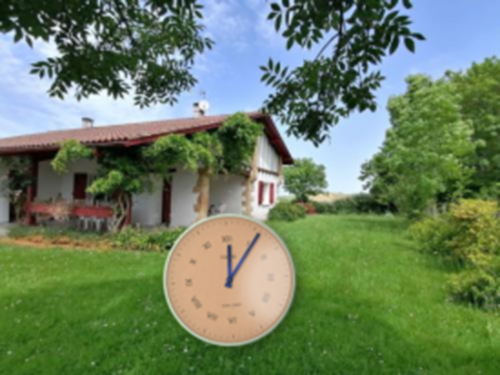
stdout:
12:06
